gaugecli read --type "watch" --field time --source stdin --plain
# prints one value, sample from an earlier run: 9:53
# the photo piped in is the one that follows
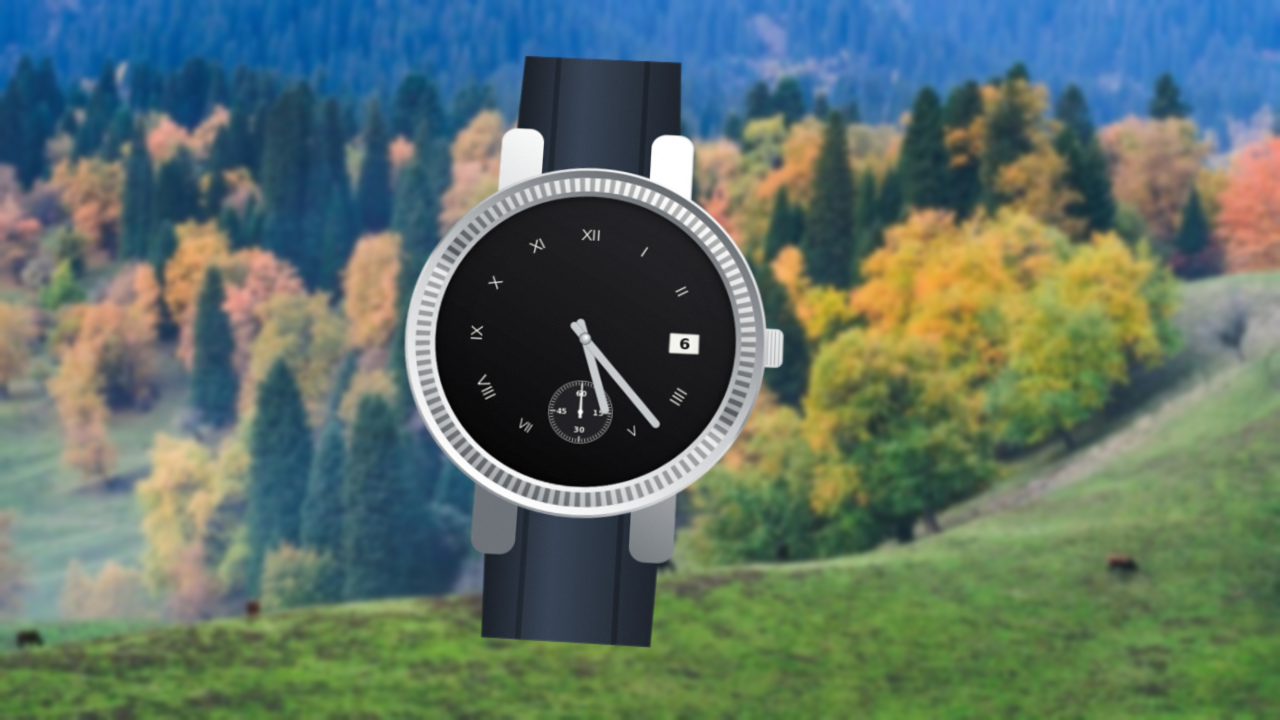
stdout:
5:23
